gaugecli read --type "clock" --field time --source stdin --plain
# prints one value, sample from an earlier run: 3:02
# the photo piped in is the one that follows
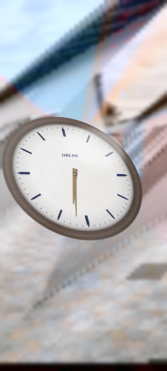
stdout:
6:32
